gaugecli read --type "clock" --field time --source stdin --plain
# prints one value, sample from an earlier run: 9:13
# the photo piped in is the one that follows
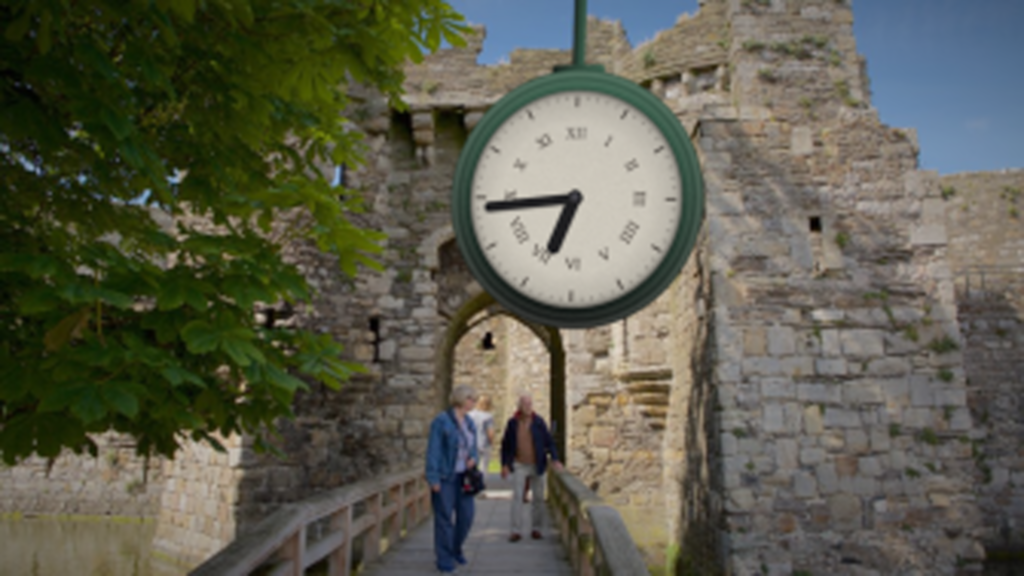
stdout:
6:44
